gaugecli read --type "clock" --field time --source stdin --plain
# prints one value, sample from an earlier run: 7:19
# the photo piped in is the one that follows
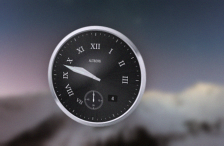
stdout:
9:48
